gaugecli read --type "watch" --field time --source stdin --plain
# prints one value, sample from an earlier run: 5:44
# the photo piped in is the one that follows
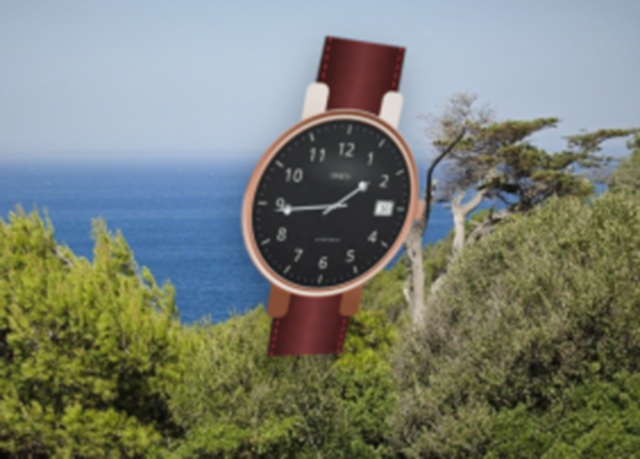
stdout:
1:44
